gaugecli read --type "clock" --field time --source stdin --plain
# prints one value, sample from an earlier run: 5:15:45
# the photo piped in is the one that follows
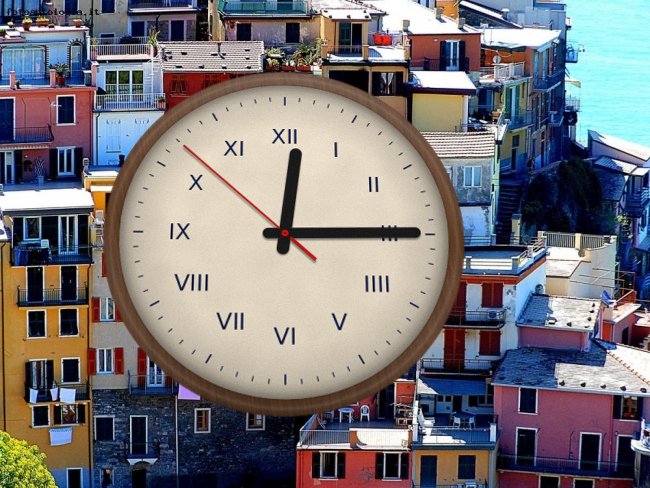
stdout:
12:14:52
